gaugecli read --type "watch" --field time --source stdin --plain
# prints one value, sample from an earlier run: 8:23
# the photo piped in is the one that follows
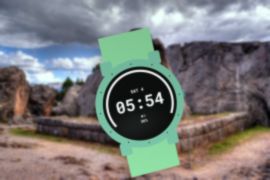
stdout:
5:54
